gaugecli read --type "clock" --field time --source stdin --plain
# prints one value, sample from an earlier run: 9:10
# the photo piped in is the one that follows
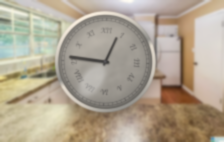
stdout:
12:46
